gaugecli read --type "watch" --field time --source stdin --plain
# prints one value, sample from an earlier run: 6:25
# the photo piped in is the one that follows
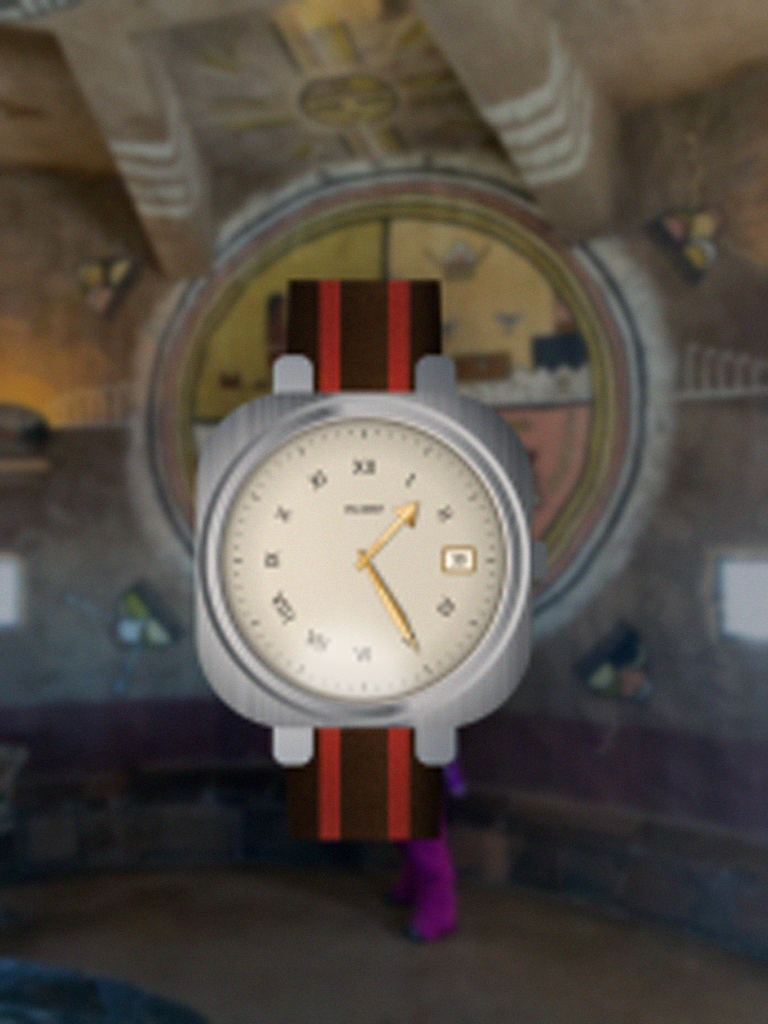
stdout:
1:25
